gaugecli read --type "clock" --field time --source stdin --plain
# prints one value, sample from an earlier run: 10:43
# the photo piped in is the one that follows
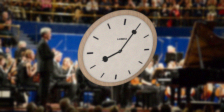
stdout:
8:05
